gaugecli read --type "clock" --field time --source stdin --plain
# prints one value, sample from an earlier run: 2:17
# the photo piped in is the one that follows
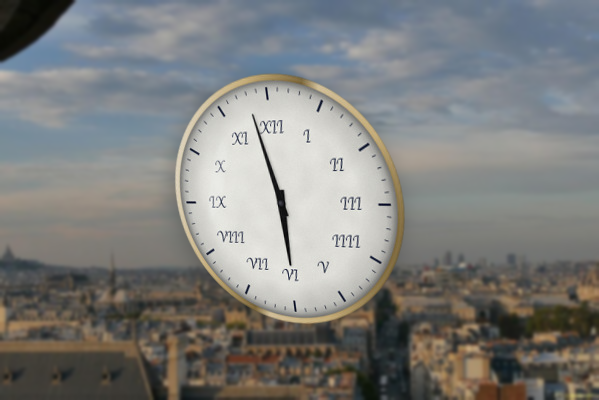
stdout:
5:58
